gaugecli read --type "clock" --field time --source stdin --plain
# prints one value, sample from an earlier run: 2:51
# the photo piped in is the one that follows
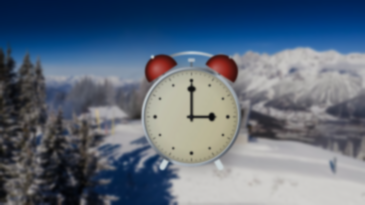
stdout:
3:00
